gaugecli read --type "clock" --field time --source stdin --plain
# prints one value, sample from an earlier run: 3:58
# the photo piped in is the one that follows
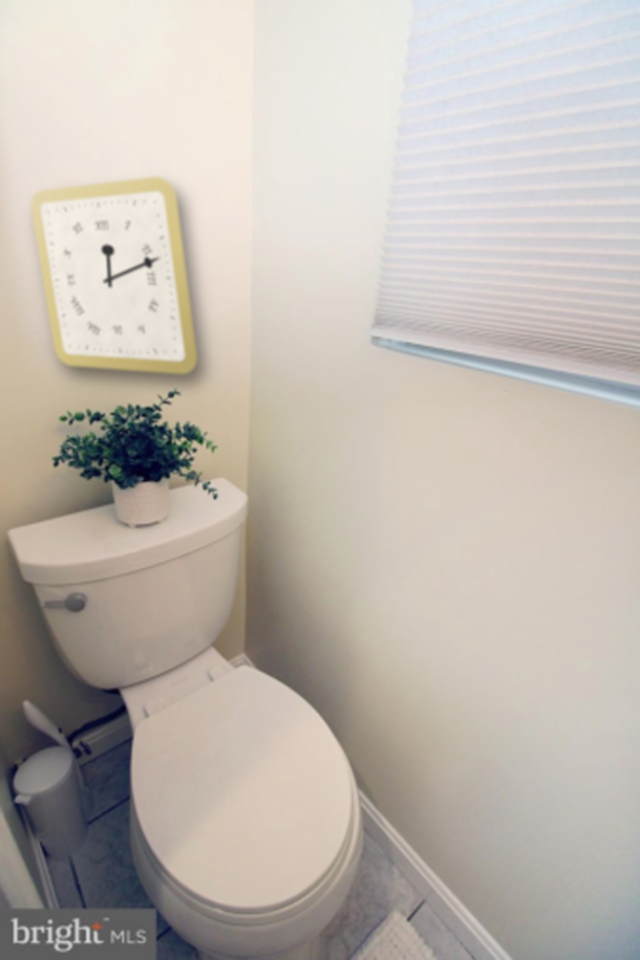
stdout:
12:12
